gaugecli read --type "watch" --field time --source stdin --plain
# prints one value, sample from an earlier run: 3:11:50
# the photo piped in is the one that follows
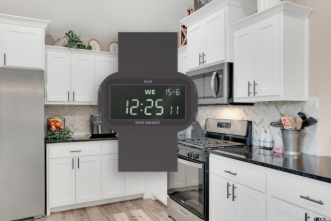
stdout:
12:25:11
